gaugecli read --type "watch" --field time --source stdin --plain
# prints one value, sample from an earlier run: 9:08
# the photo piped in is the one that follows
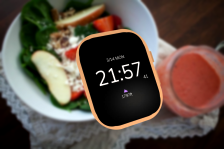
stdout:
21:57
